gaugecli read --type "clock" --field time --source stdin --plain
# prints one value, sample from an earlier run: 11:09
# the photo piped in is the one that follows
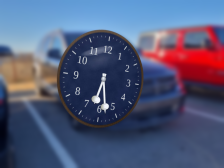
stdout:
6:28
